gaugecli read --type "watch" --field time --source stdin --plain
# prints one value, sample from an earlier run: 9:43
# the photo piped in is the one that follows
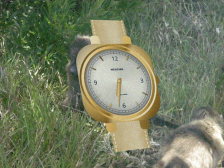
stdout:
6:32
